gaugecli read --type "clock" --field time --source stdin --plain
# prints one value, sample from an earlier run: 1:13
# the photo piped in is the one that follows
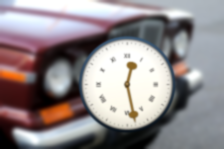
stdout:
12:28
